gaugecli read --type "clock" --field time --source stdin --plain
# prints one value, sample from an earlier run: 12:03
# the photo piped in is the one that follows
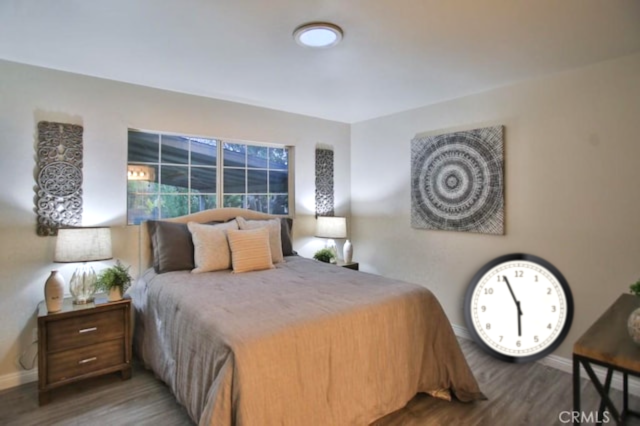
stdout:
5:56
